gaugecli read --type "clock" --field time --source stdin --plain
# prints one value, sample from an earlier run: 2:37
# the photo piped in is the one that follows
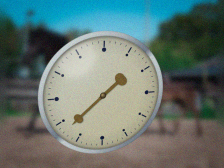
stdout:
1:38
